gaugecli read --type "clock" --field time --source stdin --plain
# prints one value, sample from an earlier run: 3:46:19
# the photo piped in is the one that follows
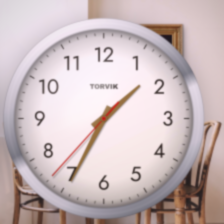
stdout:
1:34:37
